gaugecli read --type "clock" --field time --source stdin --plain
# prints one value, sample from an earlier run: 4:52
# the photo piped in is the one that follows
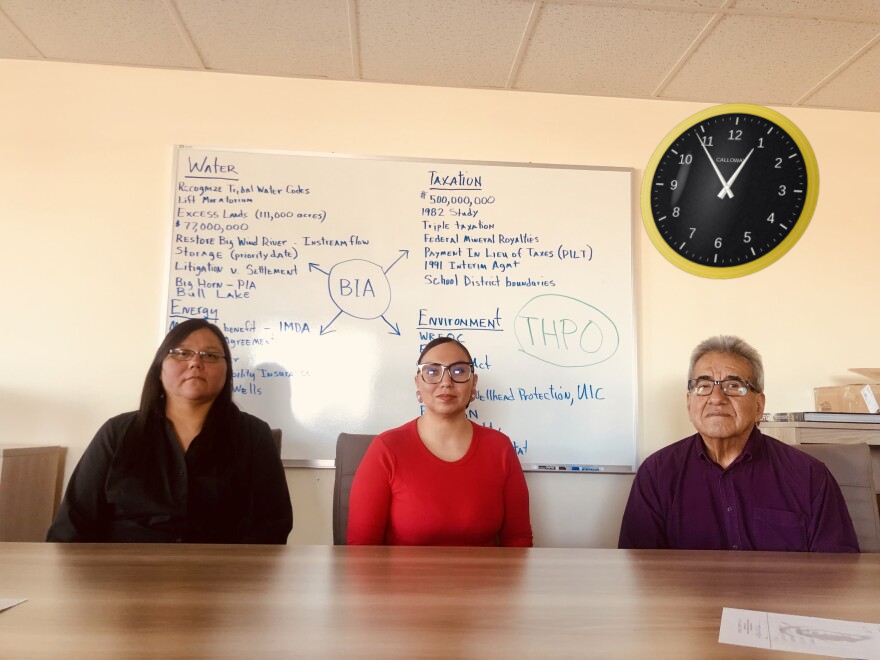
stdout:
12:54
